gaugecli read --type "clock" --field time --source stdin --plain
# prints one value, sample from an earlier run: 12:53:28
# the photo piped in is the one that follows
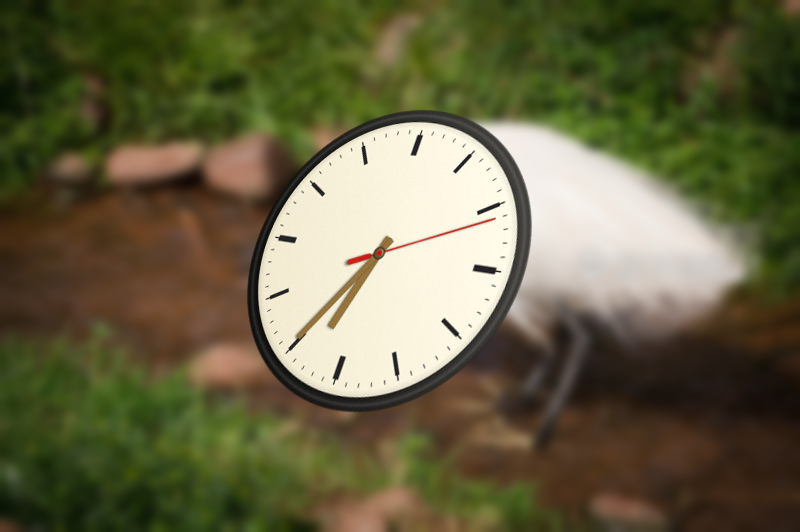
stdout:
6:35:11
